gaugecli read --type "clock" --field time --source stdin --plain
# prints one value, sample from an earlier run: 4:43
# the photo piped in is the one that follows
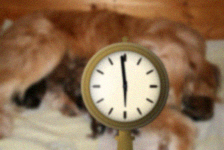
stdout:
5:59
